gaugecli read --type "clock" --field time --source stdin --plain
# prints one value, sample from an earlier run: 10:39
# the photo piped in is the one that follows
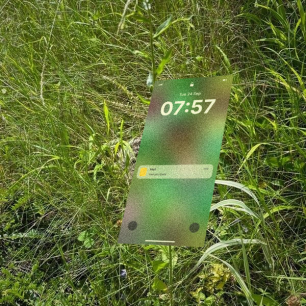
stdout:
7:57
